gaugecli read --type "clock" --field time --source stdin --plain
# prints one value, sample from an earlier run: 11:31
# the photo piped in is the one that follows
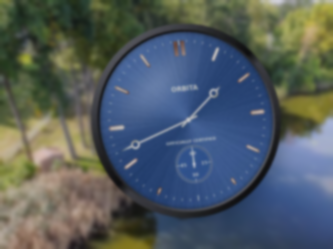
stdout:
1:42
